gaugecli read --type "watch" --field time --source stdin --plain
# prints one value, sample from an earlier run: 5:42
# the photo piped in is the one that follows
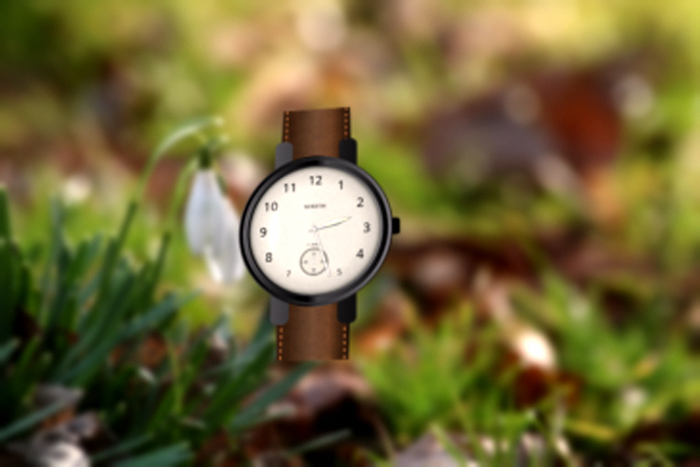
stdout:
2:27
